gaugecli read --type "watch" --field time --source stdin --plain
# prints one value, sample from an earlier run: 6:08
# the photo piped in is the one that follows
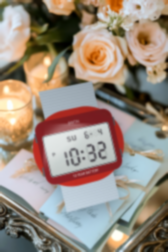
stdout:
10:32
